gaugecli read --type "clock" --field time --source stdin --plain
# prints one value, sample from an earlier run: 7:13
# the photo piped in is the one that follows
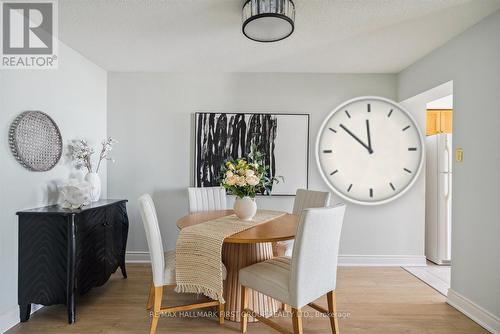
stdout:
11:52
